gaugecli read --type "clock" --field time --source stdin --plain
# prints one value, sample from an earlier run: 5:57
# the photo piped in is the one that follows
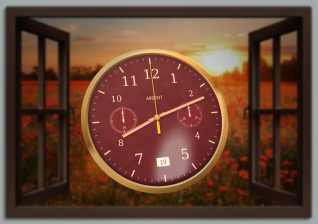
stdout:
8:12
